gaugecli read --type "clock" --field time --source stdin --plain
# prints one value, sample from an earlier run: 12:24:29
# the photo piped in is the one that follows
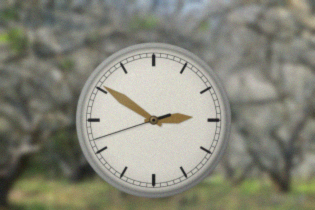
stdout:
2:50:42
